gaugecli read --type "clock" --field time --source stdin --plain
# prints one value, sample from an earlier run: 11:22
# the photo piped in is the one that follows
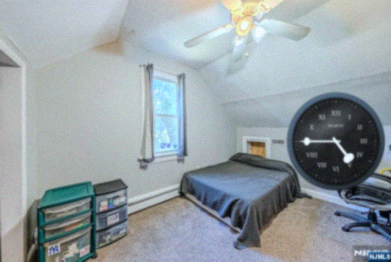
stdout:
4:45
